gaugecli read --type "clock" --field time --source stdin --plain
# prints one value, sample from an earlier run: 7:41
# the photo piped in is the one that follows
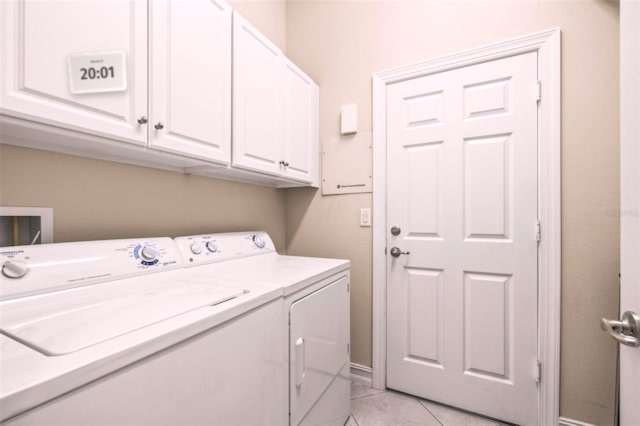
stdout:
20:01
